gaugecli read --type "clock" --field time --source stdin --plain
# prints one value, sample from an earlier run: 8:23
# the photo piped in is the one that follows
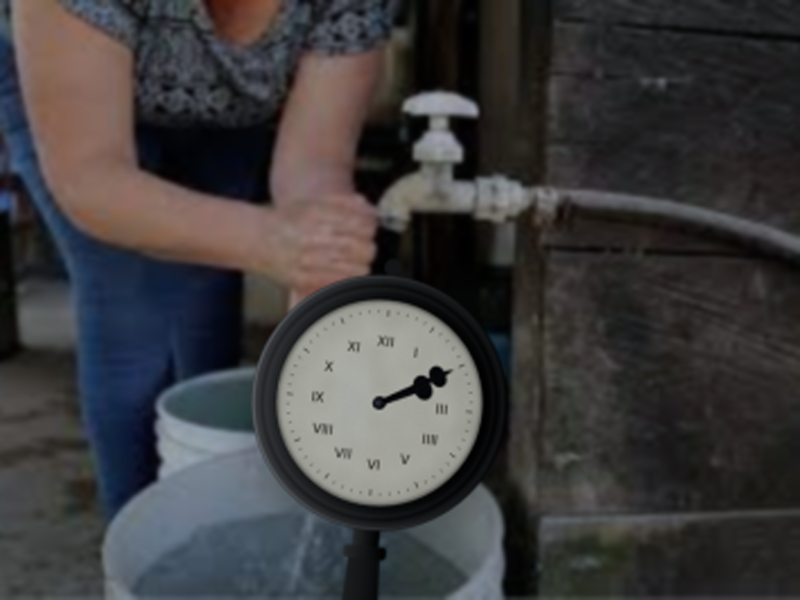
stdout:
2:10
